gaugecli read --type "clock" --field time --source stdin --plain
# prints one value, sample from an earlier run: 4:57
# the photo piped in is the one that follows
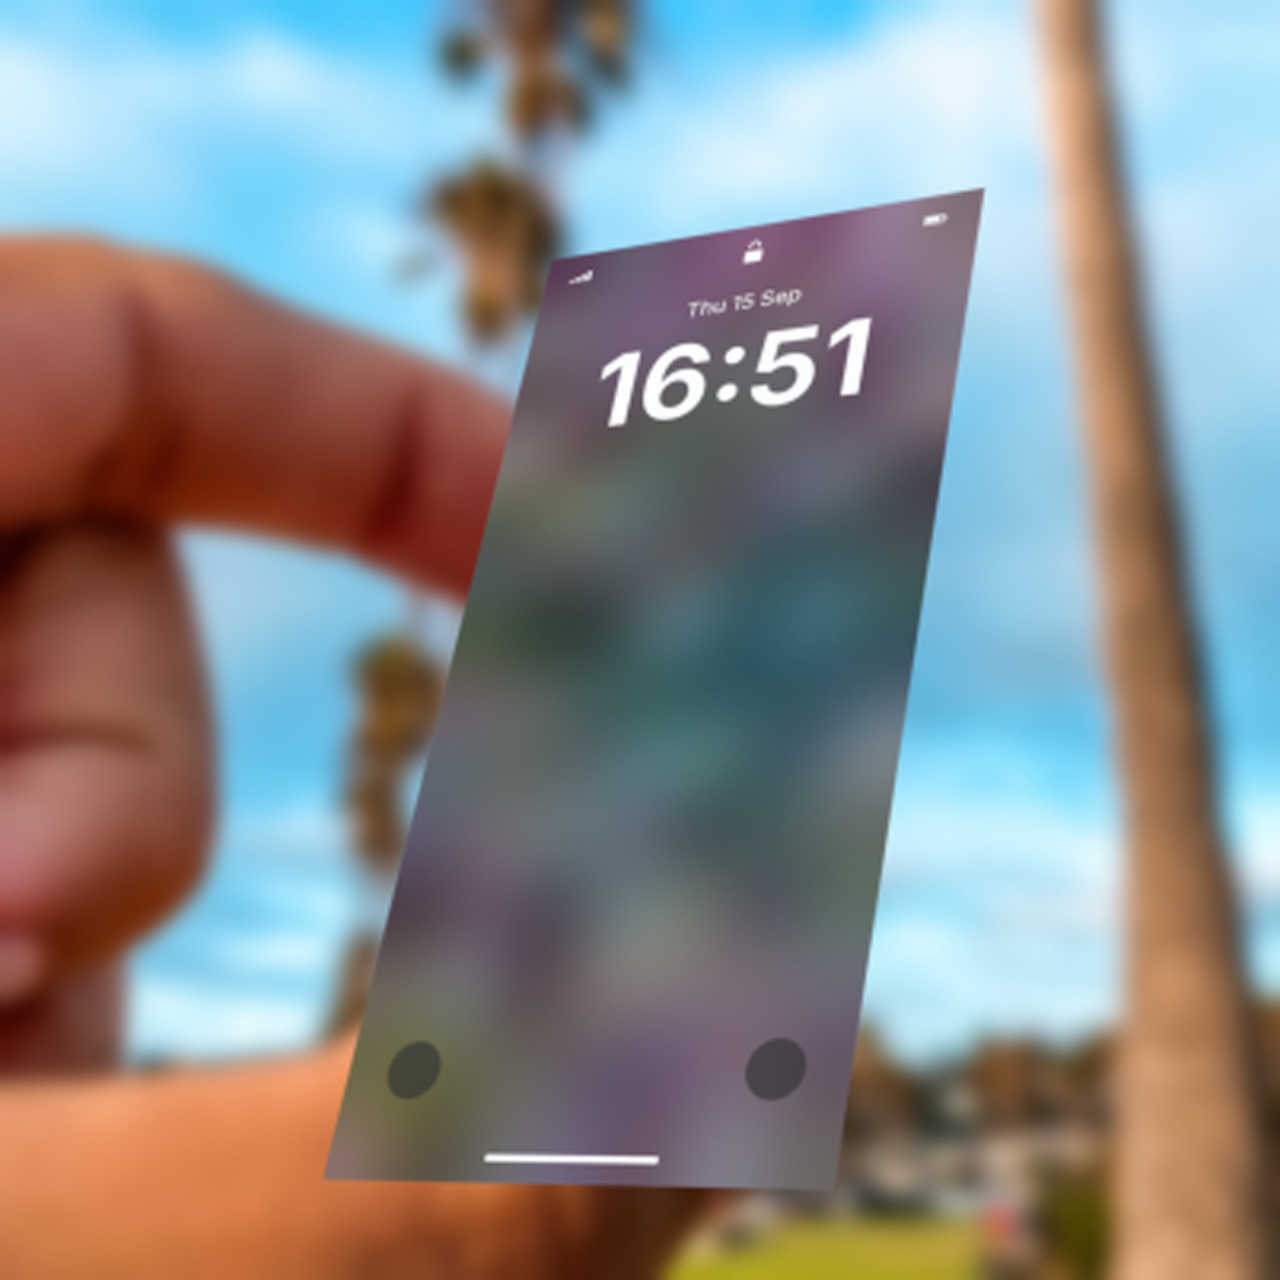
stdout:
16:51
